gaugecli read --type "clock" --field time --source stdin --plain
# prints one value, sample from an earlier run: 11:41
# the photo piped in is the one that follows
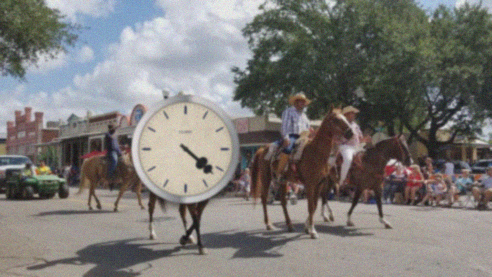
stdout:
4:22
